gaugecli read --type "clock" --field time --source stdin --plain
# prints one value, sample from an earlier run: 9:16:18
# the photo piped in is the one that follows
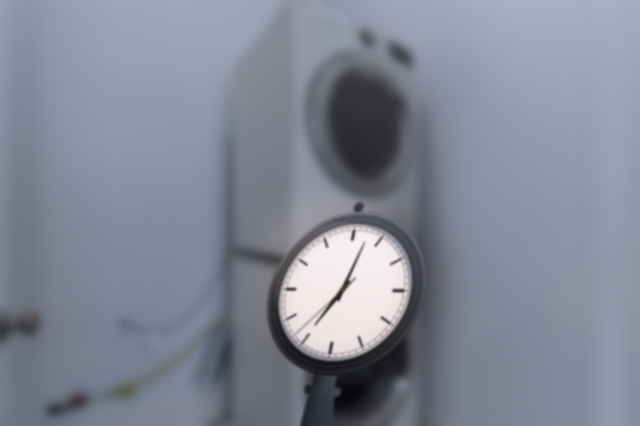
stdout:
7:02:37
